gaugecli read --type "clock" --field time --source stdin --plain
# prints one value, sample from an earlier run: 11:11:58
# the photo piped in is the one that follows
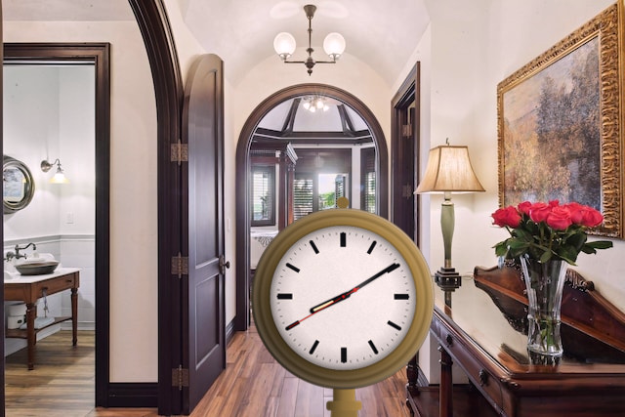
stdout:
8:09:40
